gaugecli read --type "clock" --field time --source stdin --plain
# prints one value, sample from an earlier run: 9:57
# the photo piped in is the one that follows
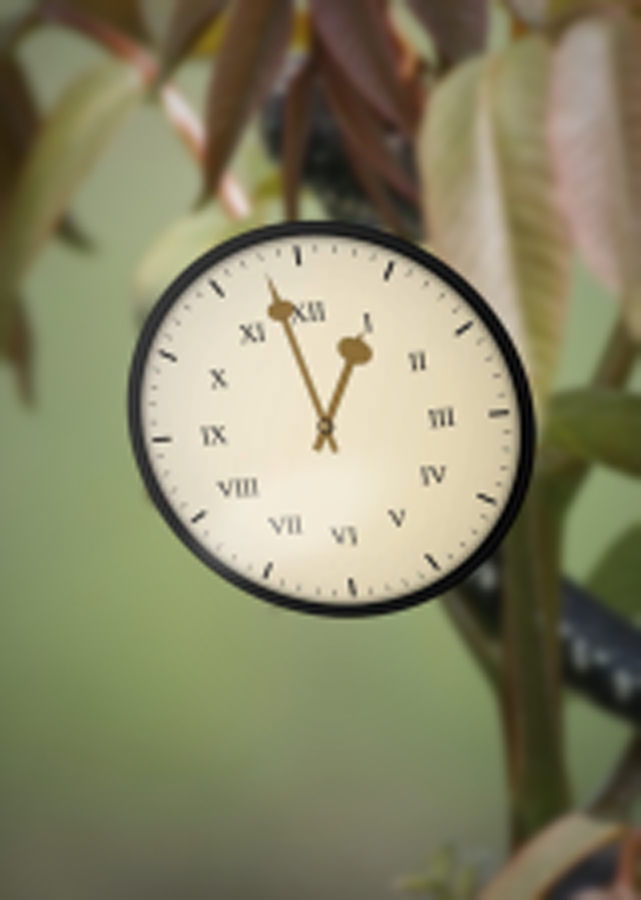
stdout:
12:58
